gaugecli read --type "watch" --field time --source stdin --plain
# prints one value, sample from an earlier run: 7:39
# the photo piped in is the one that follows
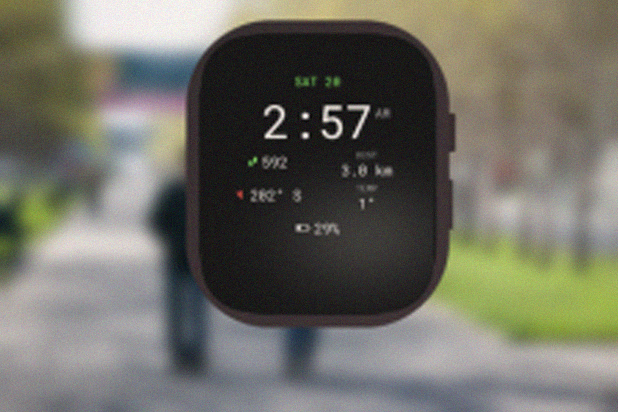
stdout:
2:57
